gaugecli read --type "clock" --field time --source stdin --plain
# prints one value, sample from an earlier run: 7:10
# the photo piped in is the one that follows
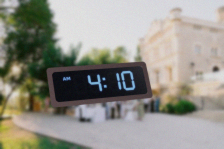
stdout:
4:10
